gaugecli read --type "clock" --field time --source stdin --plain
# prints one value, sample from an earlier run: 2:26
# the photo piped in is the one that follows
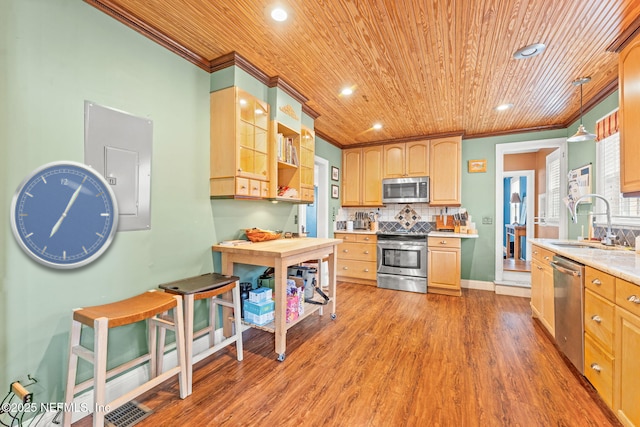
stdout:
7:05
